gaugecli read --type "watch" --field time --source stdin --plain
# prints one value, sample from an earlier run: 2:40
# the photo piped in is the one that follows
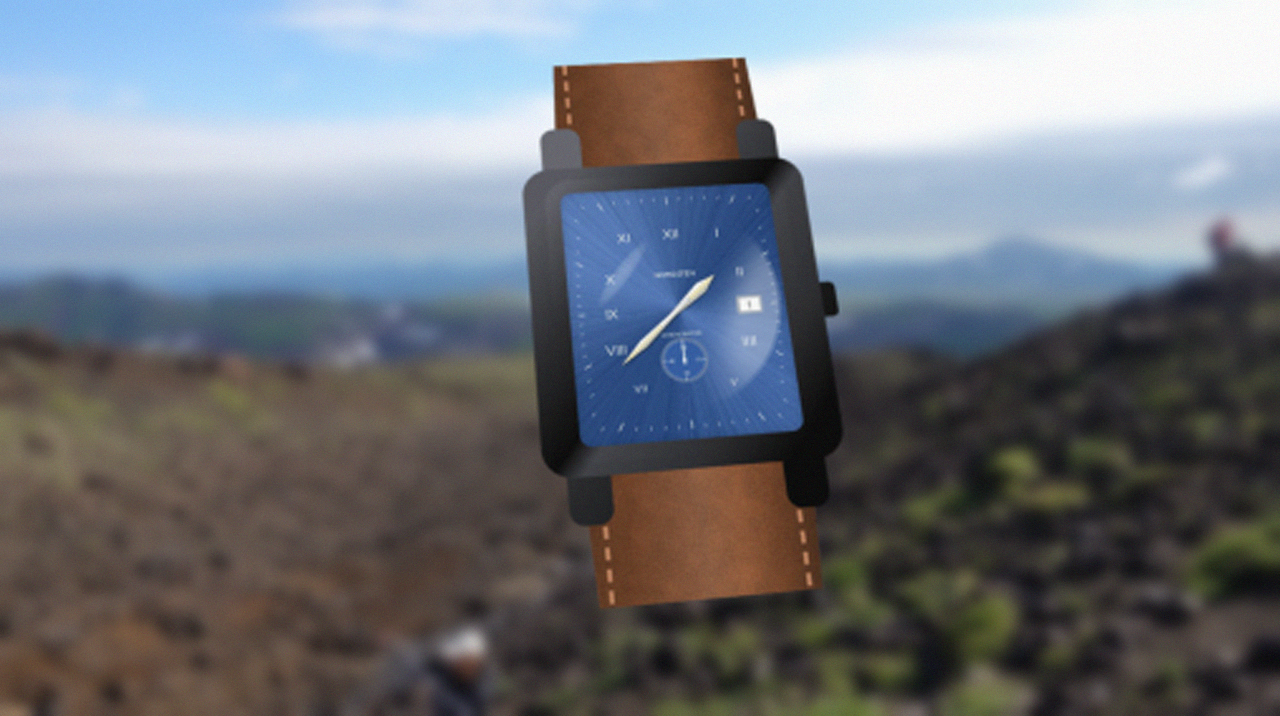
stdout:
1:38
